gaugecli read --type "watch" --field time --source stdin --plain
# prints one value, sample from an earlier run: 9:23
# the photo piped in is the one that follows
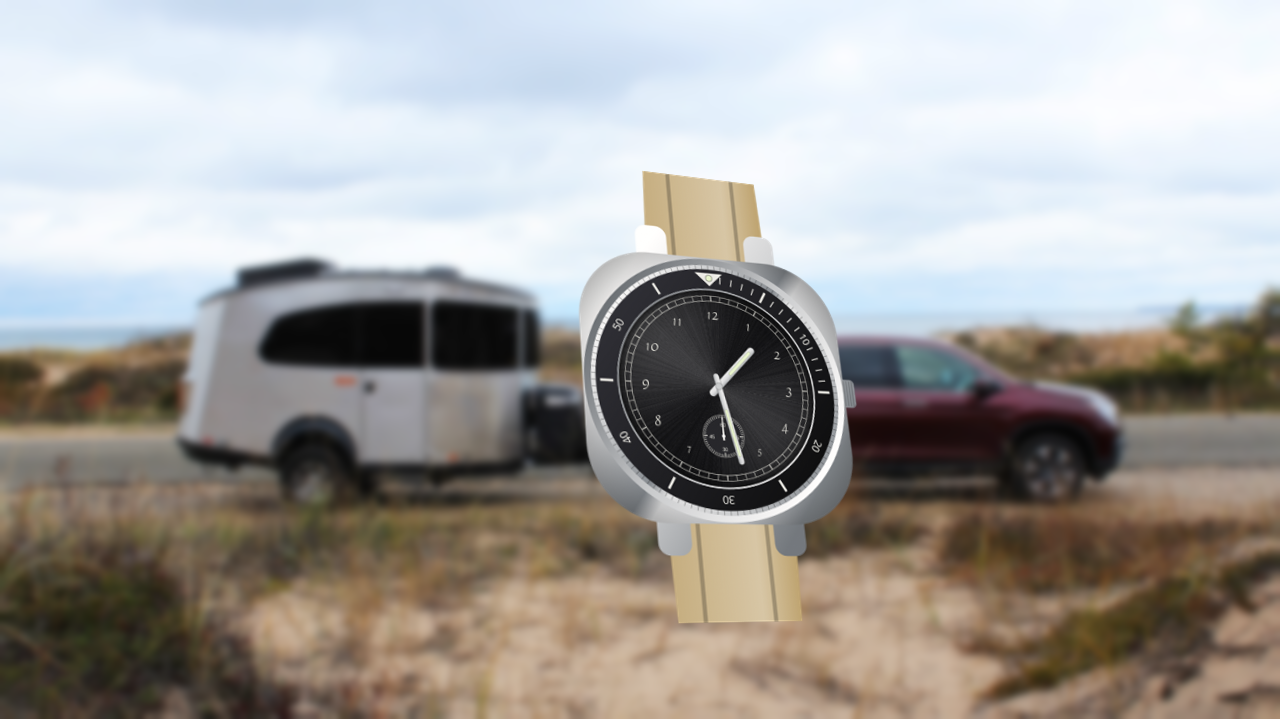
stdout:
1:28
